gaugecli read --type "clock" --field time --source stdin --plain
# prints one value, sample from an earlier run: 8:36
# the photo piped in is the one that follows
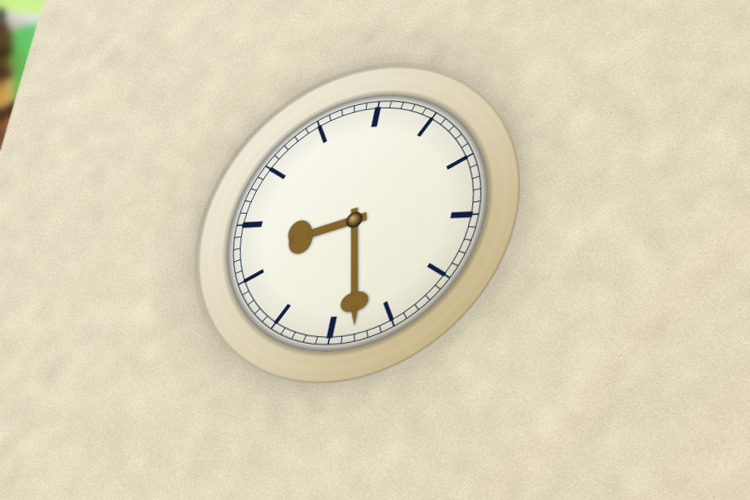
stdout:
8:28
